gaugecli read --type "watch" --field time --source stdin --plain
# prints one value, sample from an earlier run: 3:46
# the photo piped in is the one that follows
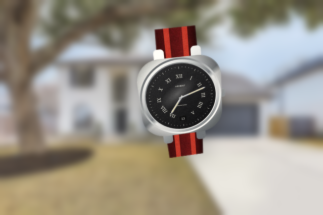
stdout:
7:12
